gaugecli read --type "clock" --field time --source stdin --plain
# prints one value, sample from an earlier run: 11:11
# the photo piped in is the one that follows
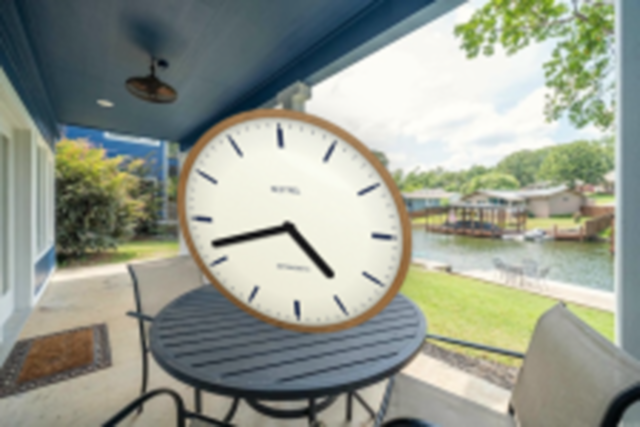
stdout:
4:42
